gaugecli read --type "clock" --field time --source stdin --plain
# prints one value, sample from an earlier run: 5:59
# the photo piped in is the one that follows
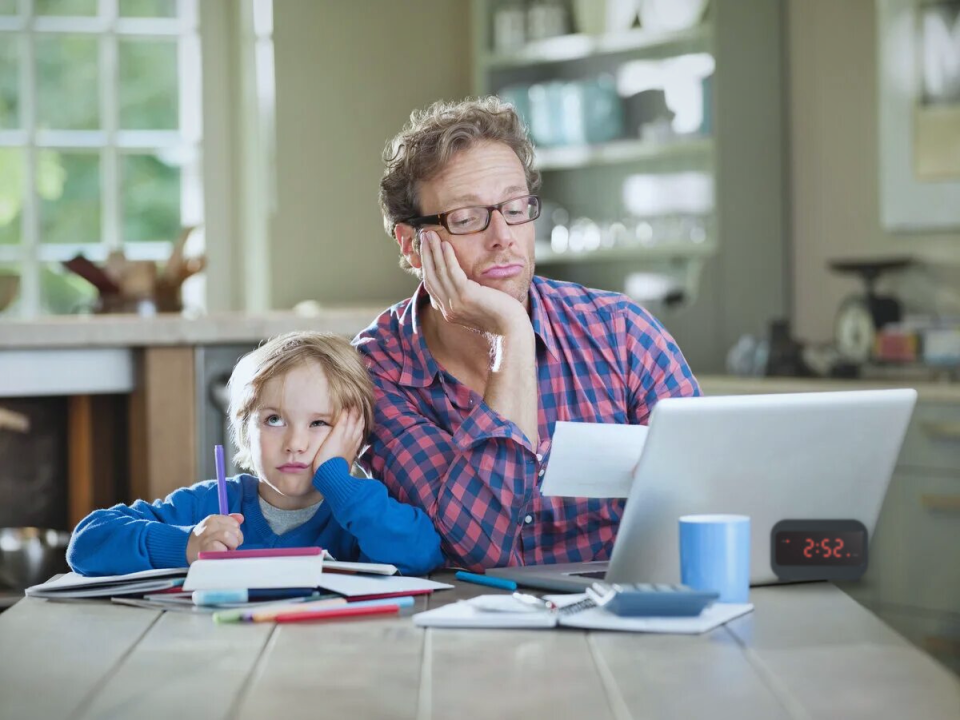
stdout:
2:52
